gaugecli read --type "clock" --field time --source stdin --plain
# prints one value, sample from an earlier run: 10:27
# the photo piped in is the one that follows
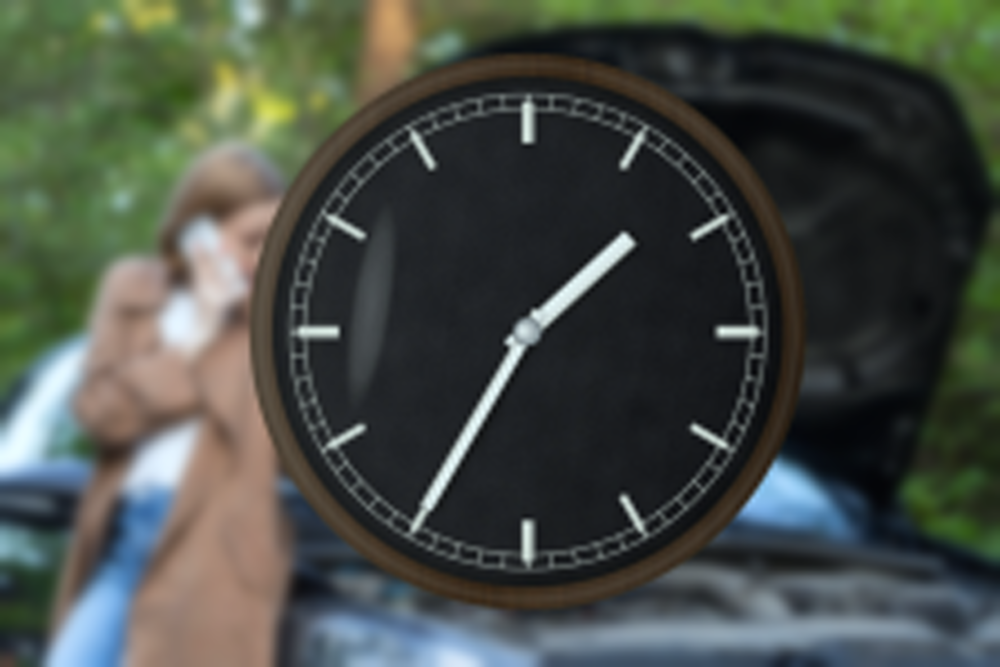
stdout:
1:35
